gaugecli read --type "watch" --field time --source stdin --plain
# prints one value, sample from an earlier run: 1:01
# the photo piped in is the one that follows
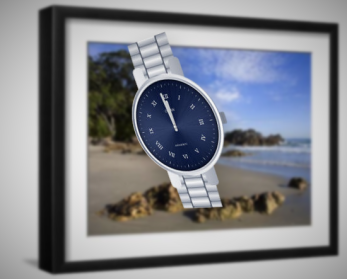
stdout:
11:59
